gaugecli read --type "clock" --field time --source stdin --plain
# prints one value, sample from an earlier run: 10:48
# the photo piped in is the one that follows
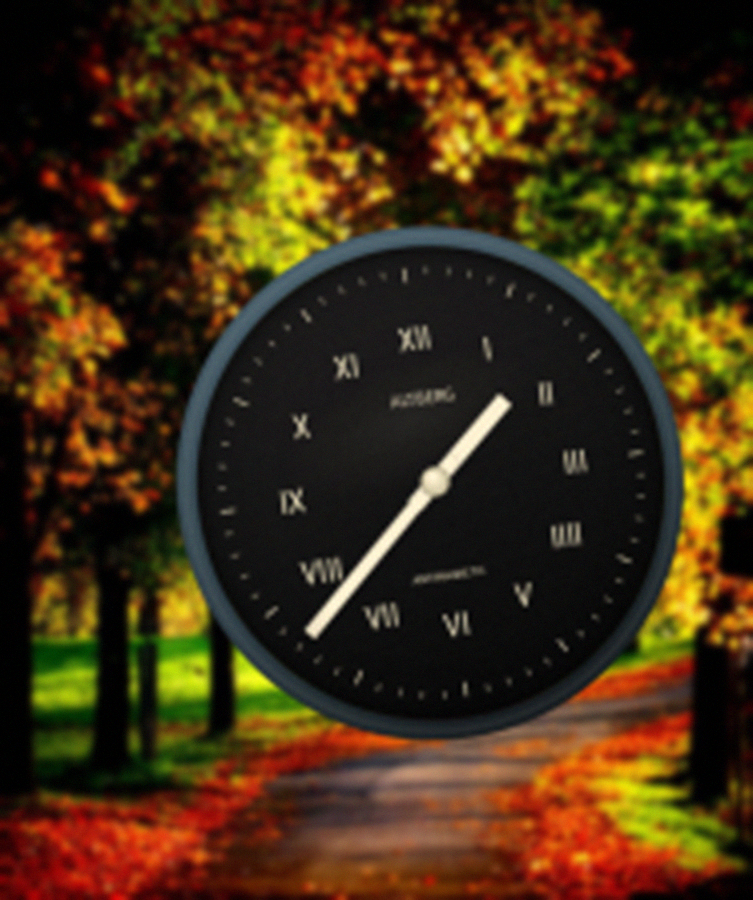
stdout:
1:38
